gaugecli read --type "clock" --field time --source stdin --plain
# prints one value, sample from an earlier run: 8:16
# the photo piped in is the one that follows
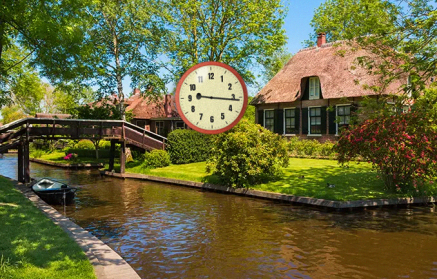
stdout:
9:16
